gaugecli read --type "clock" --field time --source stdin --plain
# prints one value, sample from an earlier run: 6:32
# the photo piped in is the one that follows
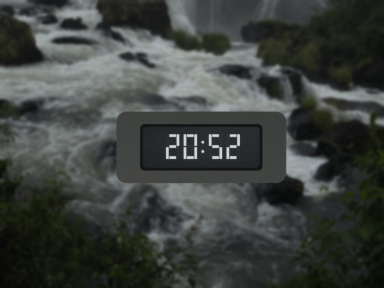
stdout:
20:52
